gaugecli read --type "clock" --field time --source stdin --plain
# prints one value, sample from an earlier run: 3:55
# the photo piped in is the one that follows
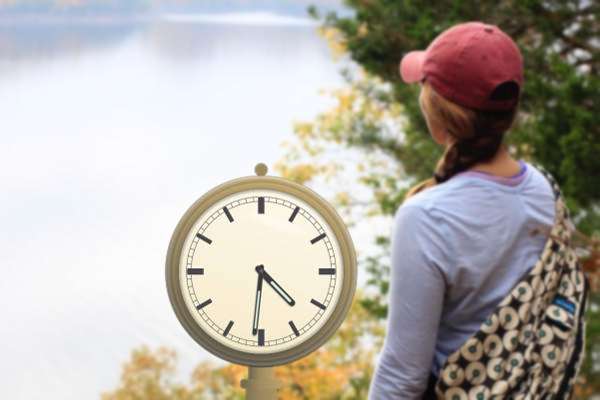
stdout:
4:31
